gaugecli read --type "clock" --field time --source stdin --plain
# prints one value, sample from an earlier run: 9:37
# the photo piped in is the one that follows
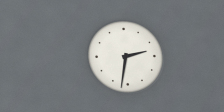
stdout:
2:32
